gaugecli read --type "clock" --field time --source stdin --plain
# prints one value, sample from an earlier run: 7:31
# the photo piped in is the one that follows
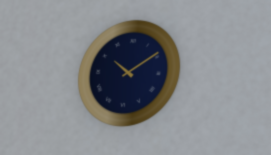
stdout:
10:09
